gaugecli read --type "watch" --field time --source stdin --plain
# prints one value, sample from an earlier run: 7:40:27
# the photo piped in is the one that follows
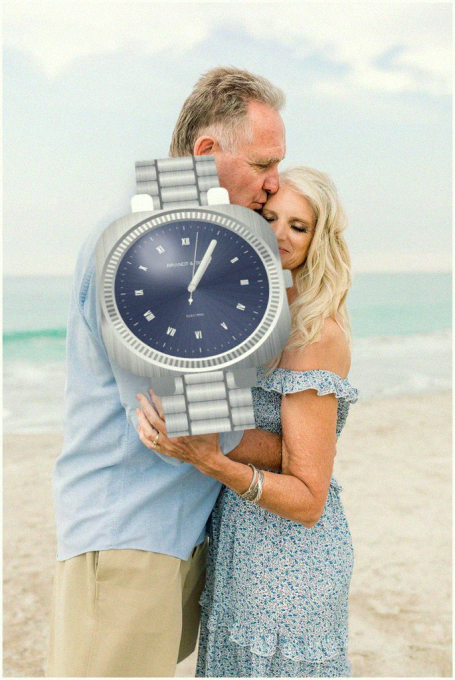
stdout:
1:05:02
